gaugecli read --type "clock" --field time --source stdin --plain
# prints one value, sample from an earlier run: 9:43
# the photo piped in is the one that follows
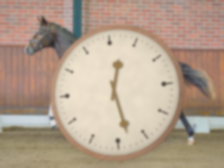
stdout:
12:28
